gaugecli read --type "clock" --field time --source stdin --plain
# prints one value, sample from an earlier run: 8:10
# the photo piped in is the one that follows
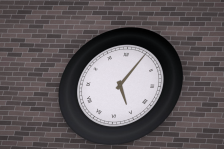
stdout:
5:05
